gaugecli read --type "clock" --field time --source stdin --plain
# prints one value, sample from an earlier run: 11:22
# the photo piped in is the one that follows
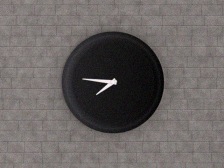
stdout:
7:46
